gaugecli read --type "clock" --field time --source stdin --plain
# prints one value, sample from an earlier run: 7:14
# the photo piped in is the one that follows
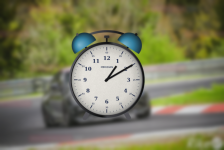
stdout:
1:10
